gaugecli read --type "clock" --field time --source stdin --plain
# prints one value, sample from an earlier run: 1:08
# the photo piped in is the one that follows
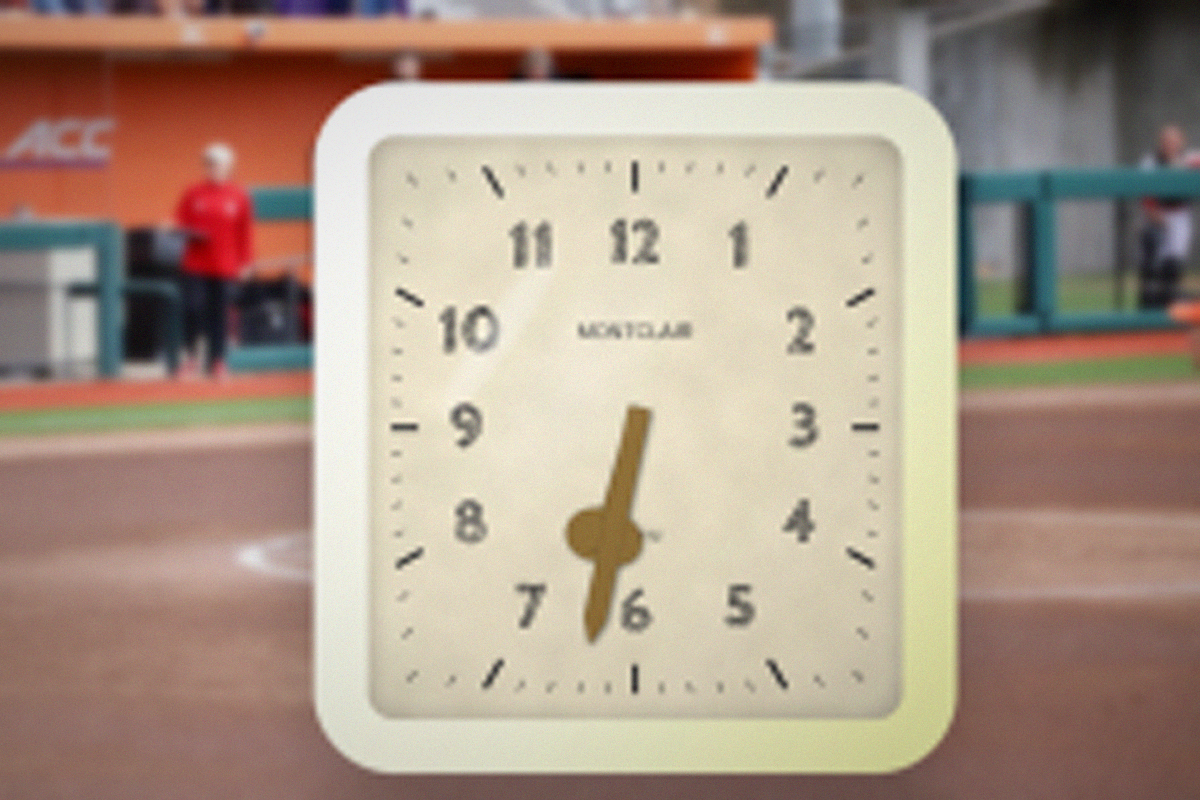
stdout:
6:32
